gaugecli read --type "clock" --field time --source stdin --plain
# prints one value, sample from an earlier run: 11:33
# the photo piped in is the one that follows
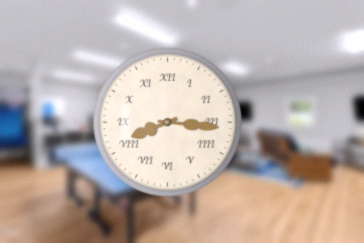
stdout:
8:16
